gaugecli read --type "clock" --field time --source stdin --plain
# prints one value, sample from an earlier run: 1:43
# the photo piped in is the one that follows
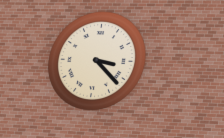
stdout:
3:22
